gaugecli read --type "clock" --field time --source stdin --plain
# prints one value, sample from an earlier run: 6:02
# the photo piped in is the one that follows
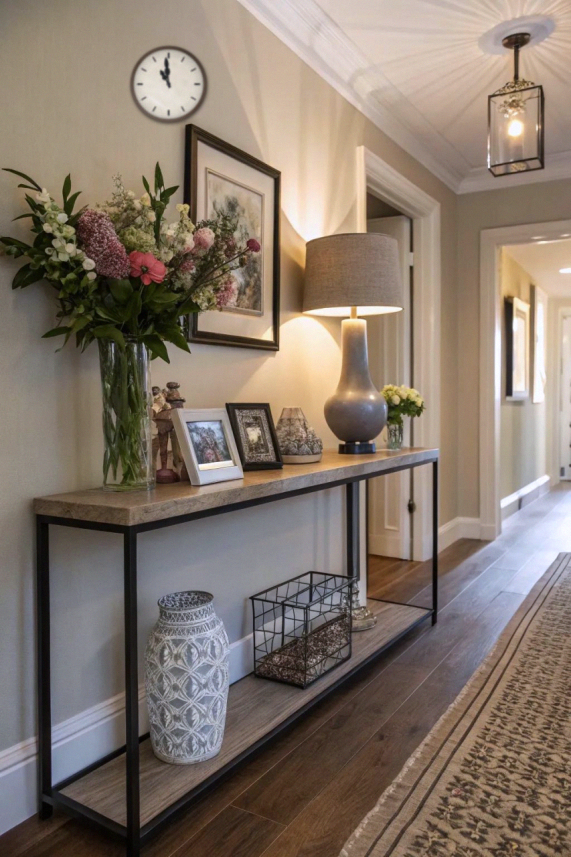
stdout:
10:59
